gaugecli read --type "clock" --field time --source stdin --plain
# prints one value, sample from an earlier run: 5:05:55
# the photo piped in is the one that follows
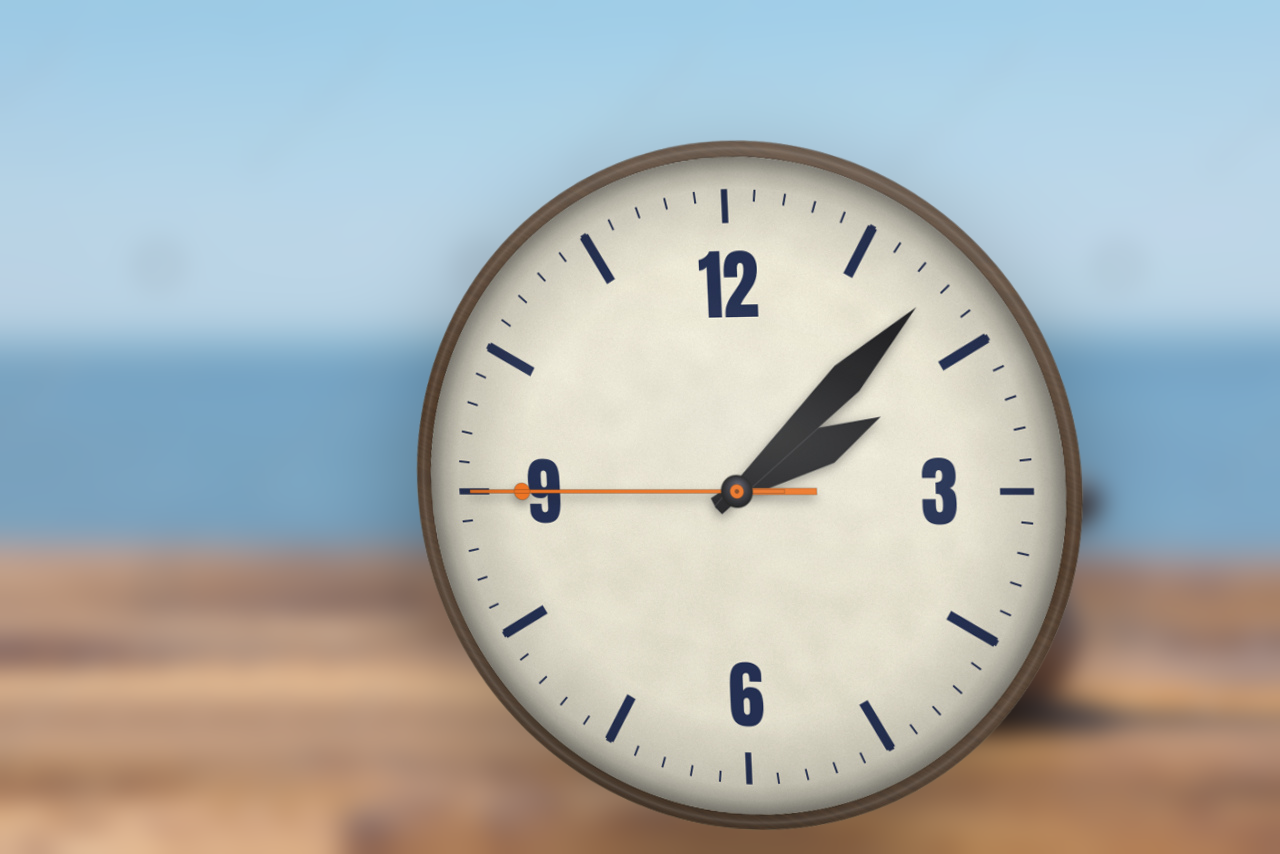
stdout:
2:07:45
